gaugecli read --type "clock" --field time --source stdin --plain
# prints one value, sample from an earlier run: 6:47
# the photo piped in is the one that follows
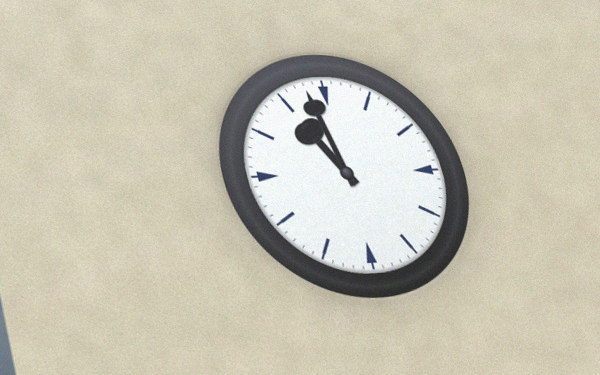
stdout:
10:58
